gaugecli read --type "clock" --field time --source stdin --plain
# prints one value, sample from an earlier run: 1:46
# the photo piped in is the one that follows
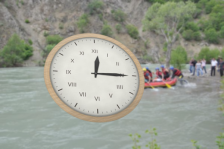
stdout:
12:15
